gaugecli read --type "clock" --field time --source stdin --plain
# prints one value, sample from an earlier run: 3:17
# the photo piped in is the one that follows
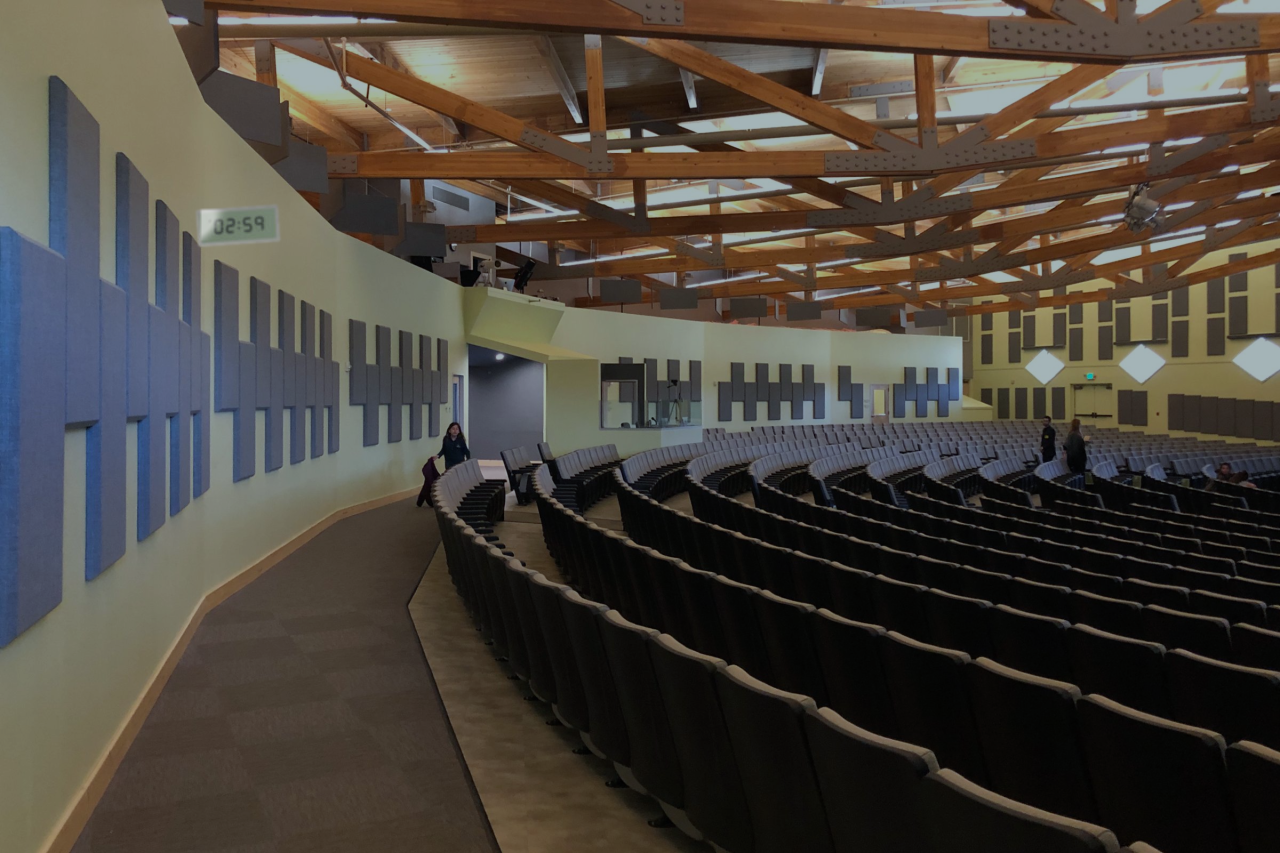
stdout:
2:59
